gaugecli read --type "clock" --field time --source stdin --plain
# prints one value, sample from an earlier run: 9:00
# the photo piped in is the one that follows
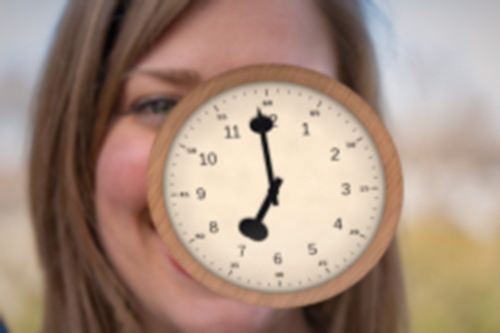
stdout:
6:59
